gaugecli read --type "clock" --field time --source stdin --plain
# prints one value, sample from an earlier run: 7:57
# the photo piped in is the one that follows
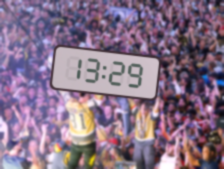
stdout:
13:29
